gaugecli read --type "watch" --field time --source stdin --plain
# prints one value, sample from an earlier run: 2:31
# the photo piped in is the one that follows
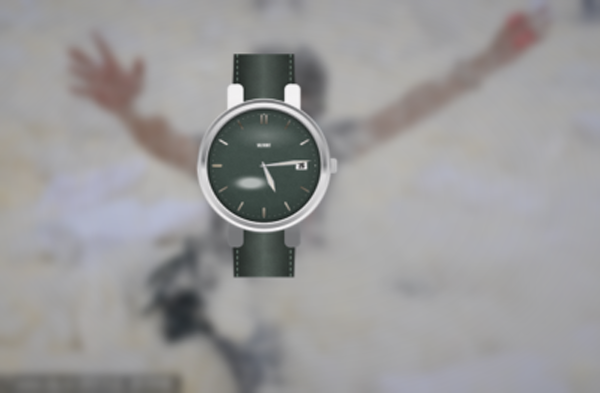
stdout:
5:14
